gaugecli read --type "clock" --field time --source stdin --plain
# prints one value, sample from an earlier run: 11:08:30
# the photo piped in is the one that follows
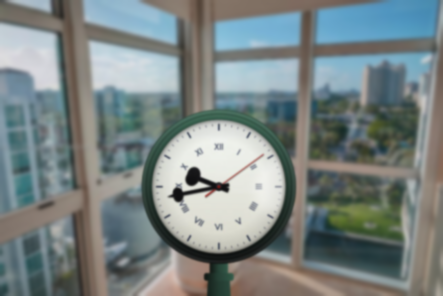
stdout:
9:43:09
